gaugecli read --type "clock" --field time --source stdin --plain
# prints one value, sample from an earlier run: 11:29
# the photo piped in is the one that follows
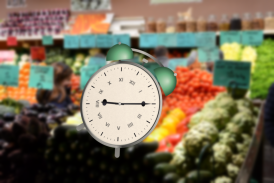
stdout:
8:10
